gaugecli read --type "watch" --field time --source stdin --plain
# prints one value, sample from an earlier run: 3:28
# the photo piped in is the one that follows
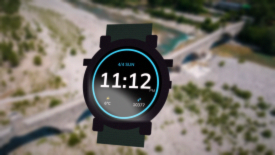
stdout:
11:12
